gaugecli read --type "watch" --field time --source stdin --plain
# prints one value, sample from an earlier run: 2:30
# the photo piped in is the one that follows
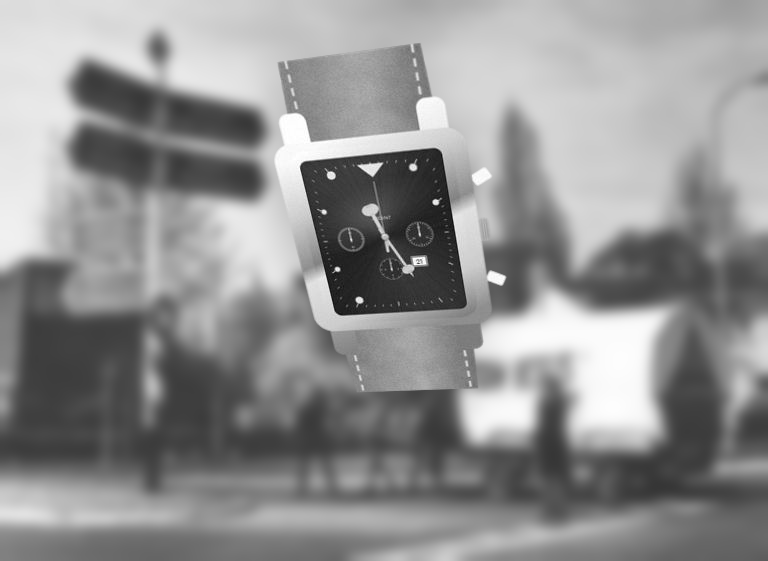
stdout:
11:26
